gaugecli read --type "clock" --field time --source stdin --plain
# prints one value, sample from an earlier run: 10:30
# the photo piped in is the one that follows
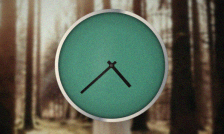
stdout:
4:38
